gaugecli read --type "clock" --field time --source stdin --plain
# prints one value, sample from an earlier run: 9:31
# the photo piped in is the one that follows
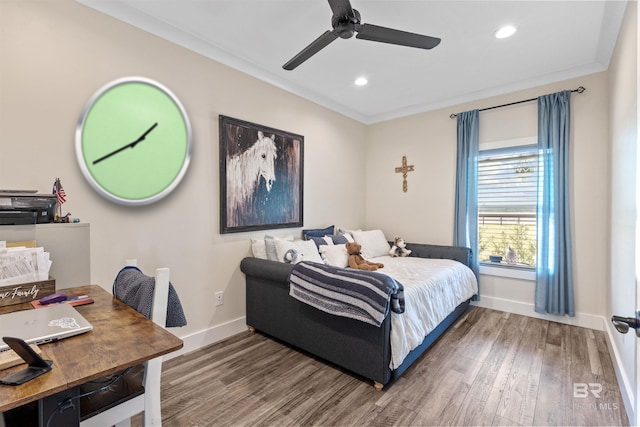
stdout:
1:41
